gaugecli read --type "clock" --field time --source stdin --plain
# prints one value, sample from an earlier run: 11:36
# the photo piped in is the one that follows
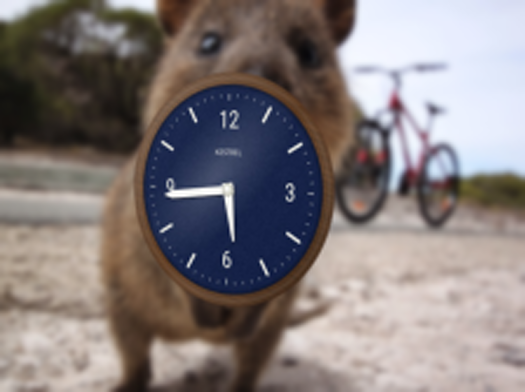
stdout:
5:44
